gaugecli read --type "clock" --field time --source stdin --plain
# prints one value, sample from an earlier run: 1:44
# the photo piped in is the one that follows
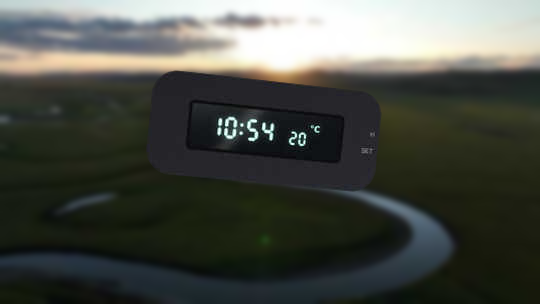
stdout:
10:54
